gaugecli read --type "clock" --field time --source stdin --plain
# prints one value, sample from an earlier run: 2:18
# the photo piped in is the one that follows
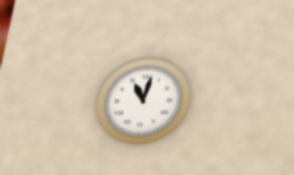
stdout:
11:02
